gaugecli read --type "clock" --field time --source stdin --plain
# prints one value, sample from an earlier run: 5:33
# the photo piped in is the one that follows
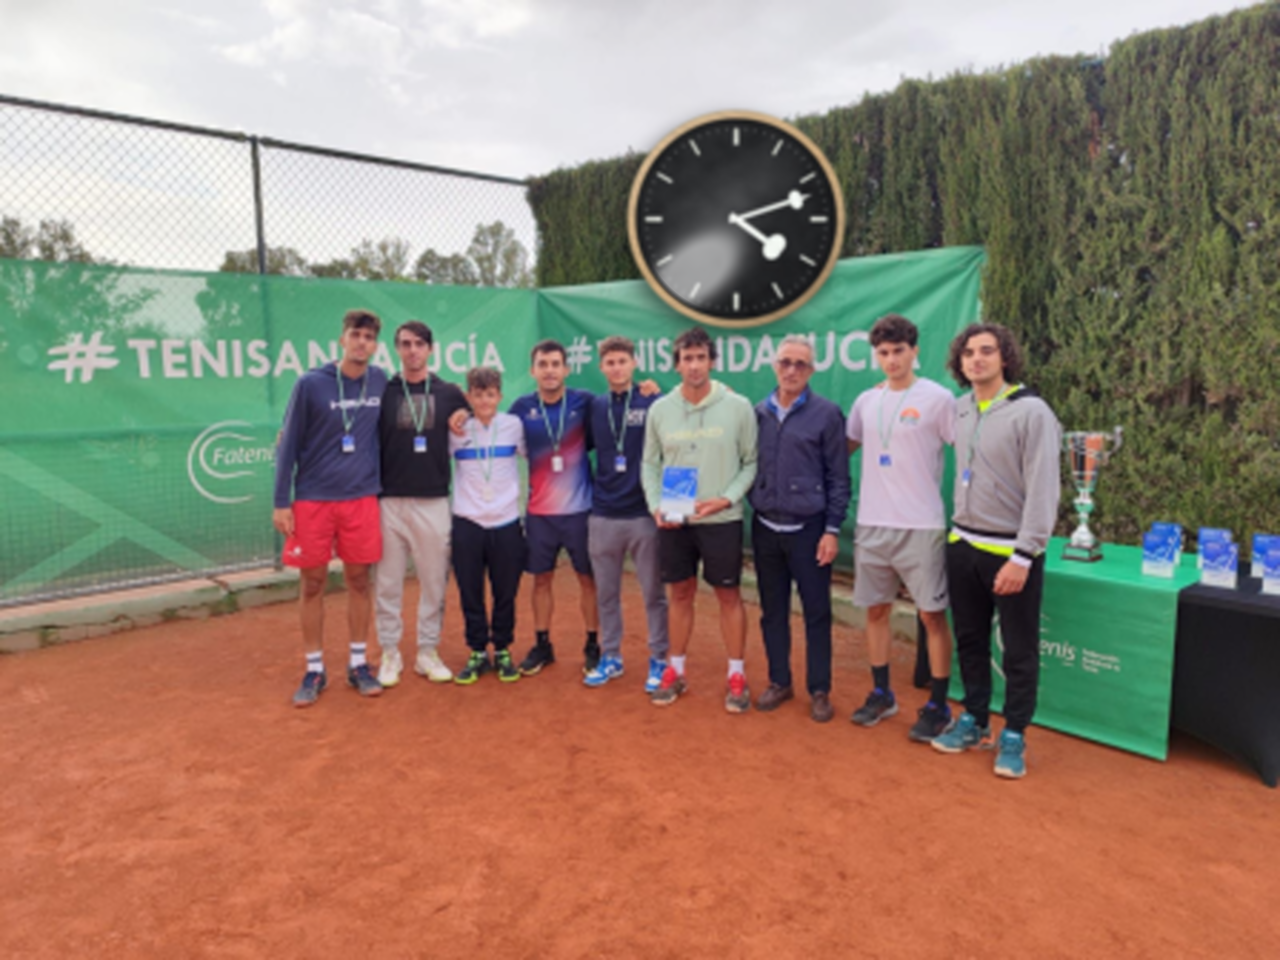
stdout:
4:12
